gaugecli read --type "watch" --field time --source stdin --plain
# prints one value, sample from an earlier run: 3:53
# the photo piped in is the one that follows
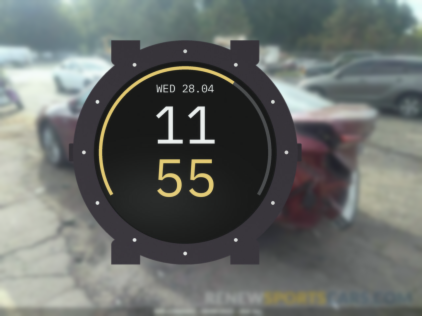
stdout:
11:55
